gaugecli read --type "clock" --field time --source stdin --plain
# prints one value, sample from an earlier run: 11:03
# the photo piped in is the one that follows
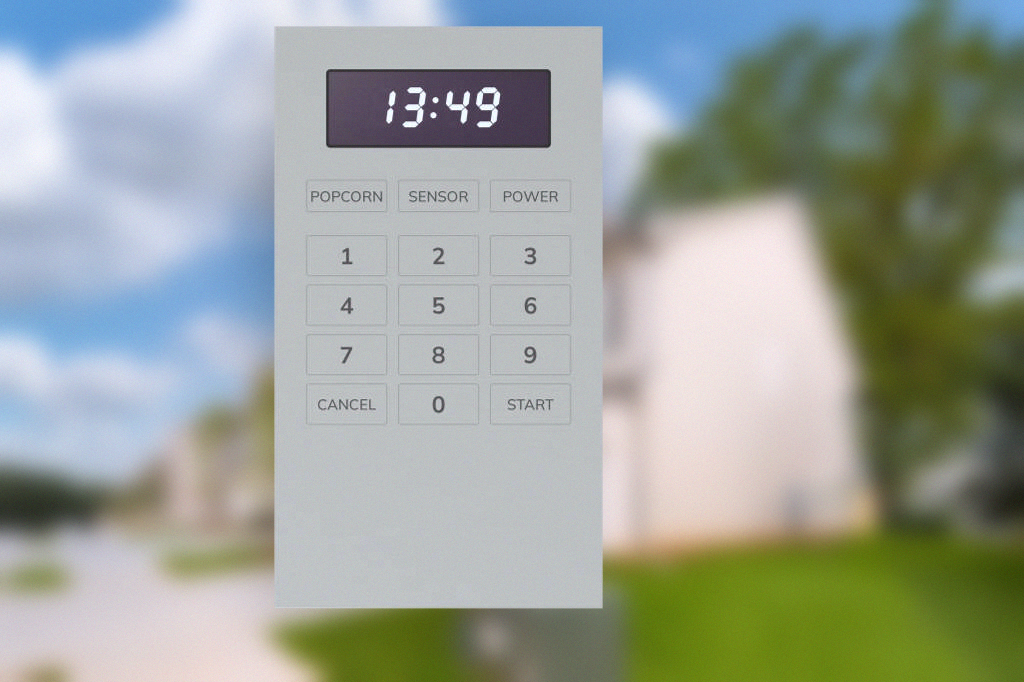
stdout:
13:49
